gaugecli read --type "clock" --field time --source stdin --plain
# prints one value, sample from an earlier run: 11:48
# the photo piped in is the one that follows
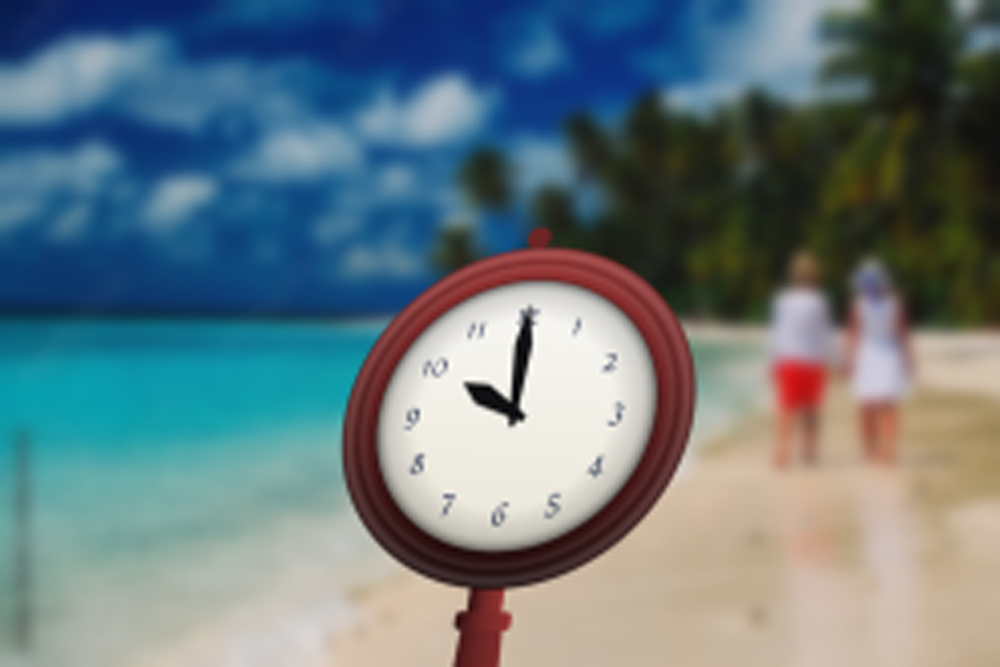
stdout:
10:00
